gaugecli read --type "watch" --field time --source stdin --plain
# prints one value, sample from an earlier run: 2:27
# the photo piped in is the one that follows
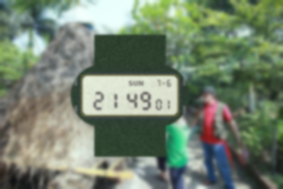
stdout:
21:49
